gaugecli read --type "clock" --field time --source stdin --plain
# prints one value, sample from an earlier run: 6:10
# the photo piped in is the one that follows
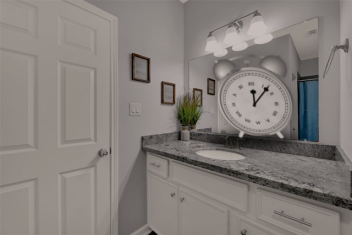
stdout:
12:07
